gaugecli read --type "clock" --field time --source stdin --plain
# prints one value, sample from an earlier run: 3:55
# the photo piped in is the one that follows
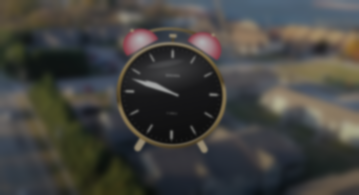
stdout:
9:48
